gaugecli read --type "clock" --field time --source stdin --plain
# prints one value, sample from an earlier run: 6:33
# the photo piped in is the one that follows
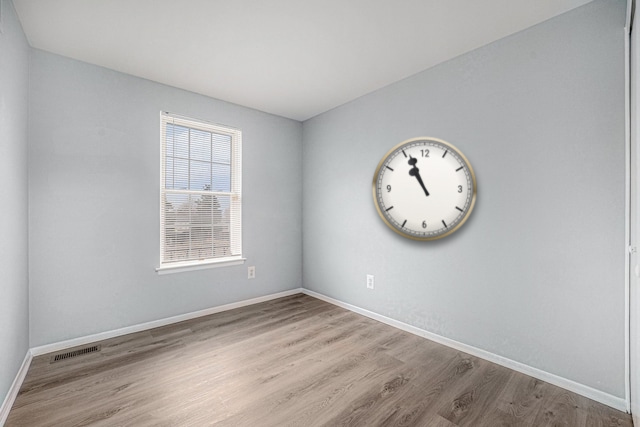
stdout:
10:56
